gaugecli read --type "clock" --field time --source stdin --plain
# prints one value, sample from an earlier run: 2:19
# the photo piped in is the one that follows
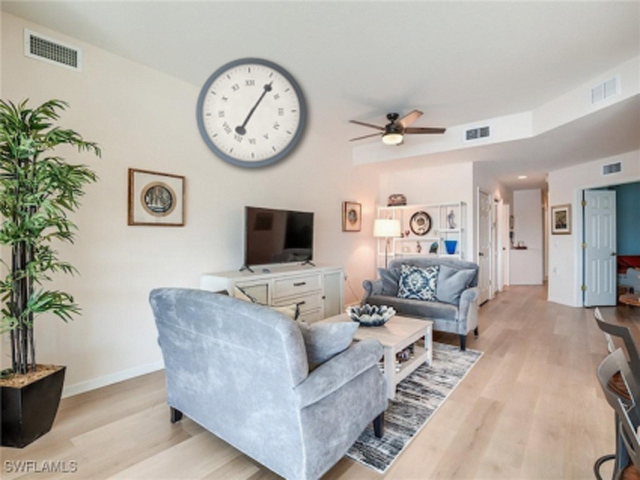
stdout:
7:06
